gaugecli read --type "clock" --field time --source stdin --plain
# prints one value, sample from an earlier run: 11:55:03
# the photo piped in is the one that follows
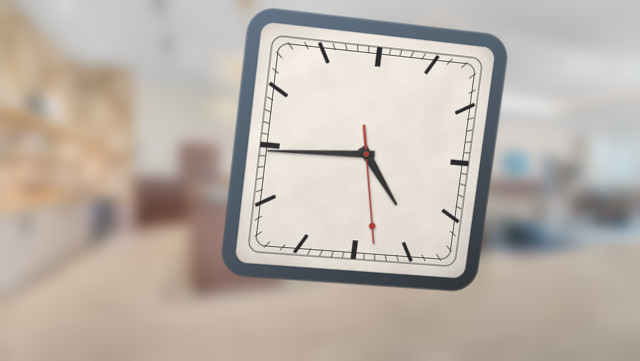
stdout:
4:44:28
